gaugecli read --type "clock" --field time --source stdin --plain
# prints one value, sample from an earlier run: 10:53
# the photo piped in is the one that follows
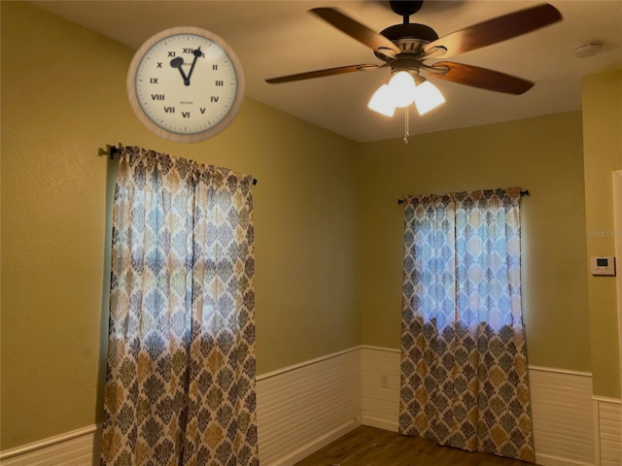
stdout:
11:03
